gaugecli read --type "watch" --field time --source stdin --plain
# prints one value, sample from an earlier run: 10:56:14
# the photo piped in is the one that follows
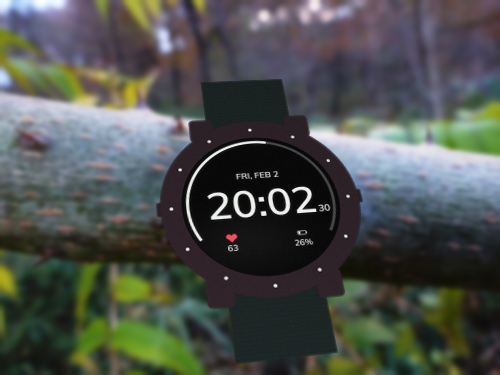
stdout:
20:02:30
